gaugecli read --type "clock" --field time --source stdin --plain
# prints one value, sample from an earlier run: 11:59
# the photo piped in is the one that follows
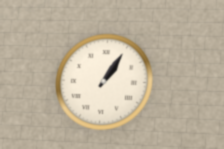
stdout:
1:05
